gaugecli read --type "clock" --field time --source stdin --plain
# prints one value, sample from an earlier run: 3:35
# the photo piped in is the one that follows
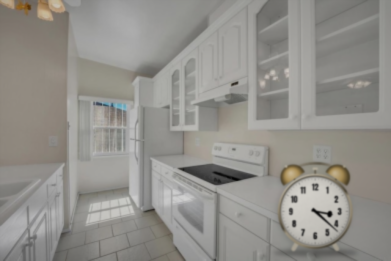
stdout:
3:22
